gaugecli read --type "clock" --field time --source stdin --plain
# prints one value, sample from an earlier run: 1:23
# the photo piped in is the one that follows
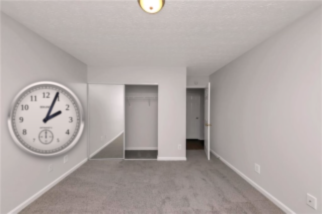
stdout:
2:04
